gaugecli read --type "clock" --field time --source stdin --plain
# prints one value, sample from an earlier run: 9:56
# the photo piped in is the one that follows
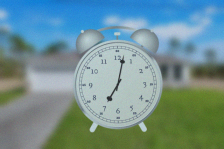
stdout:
7:02
